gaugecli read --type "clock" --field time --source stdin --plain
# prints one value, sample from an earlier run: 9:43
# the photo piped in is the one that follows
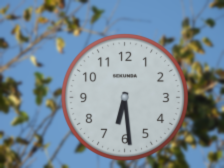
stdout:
6:29
